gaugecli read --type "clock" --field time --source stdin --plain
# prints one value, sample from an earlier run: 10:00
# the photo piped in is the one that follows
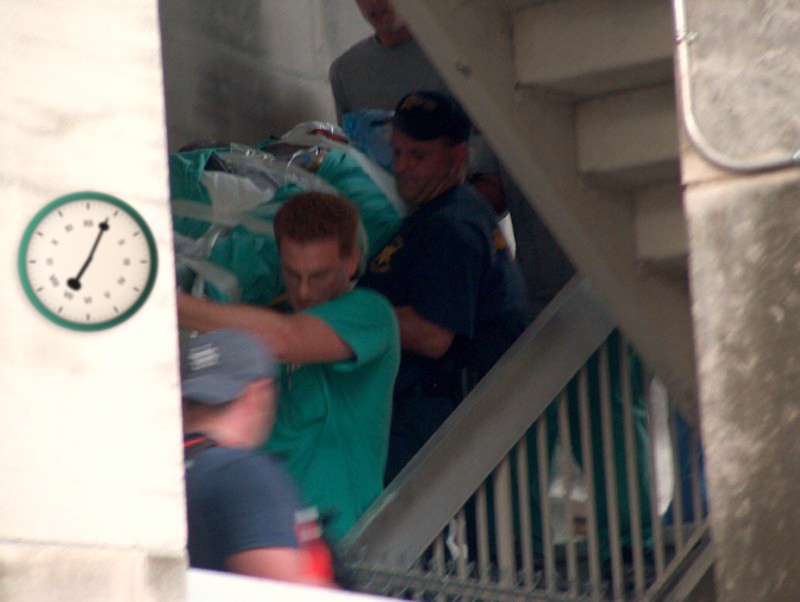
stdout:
7:04
